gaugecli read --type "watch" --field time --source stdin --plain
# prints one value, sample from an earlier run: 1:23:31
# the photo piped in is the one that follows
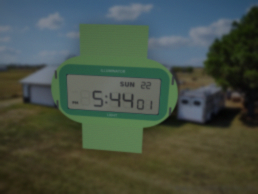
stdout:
5:44:01
